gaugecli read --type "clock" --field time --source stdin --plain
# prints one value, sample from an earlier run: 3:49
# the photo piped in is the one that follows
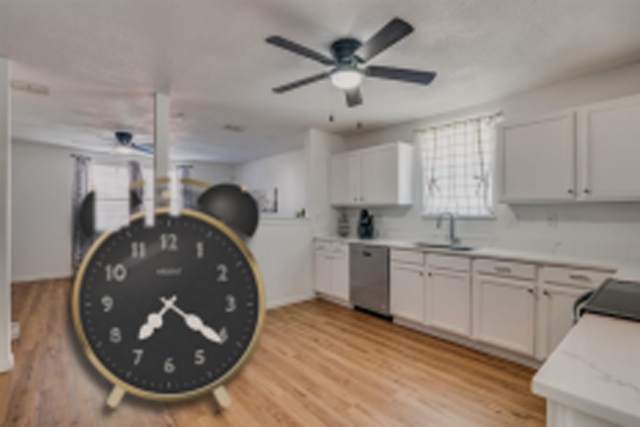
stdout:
7:21
